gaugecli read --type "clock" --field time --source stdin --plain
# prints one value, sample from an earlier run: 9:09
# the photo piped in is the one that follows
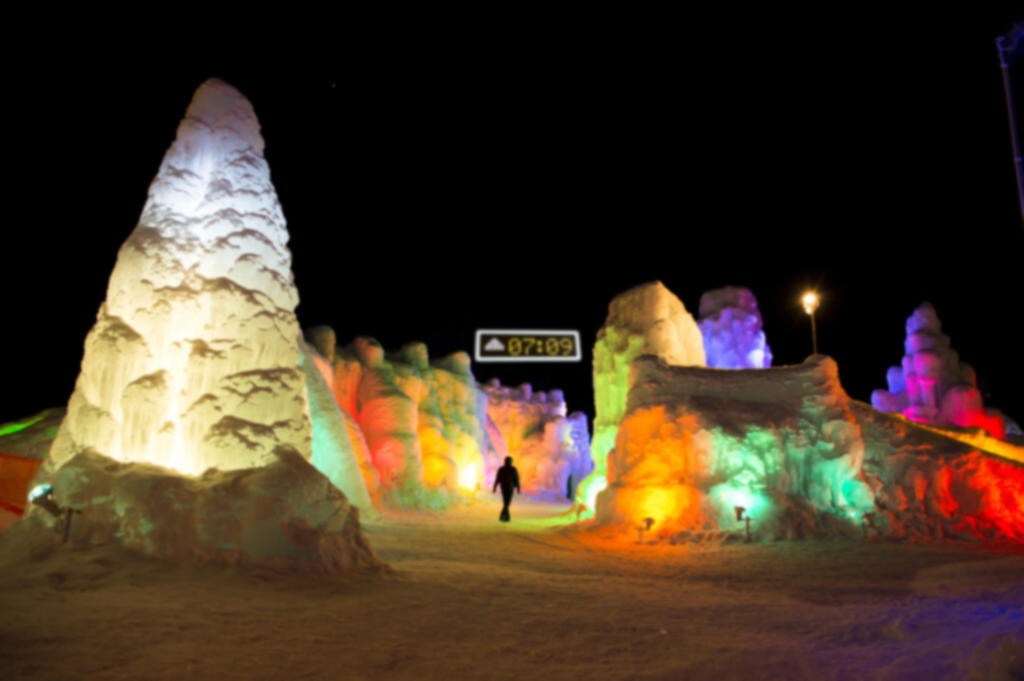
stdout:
7:09
